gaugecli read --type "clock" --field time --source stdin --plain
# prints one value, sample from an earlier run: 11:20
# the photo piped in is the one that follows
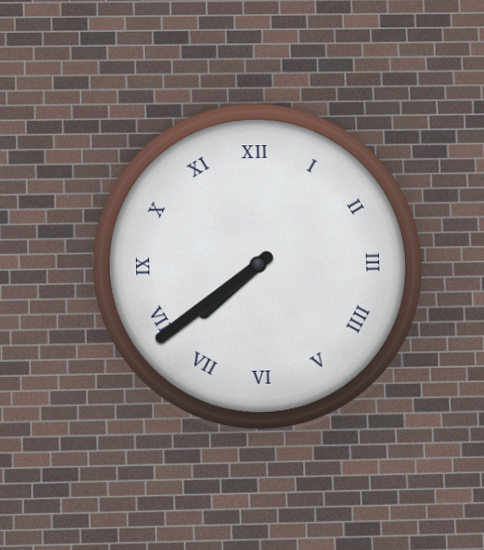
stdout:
7:39
